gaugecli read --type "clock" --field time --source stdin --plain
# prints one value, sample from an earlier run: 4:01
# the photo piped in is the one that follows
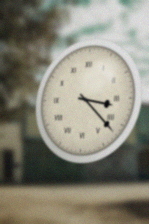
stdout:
3:22
